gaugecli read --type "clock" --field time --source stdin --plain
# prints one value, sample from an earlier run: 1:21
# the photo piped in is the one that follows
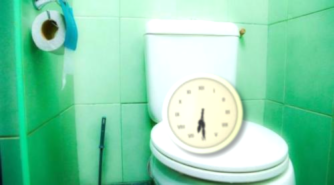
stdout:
6:30
